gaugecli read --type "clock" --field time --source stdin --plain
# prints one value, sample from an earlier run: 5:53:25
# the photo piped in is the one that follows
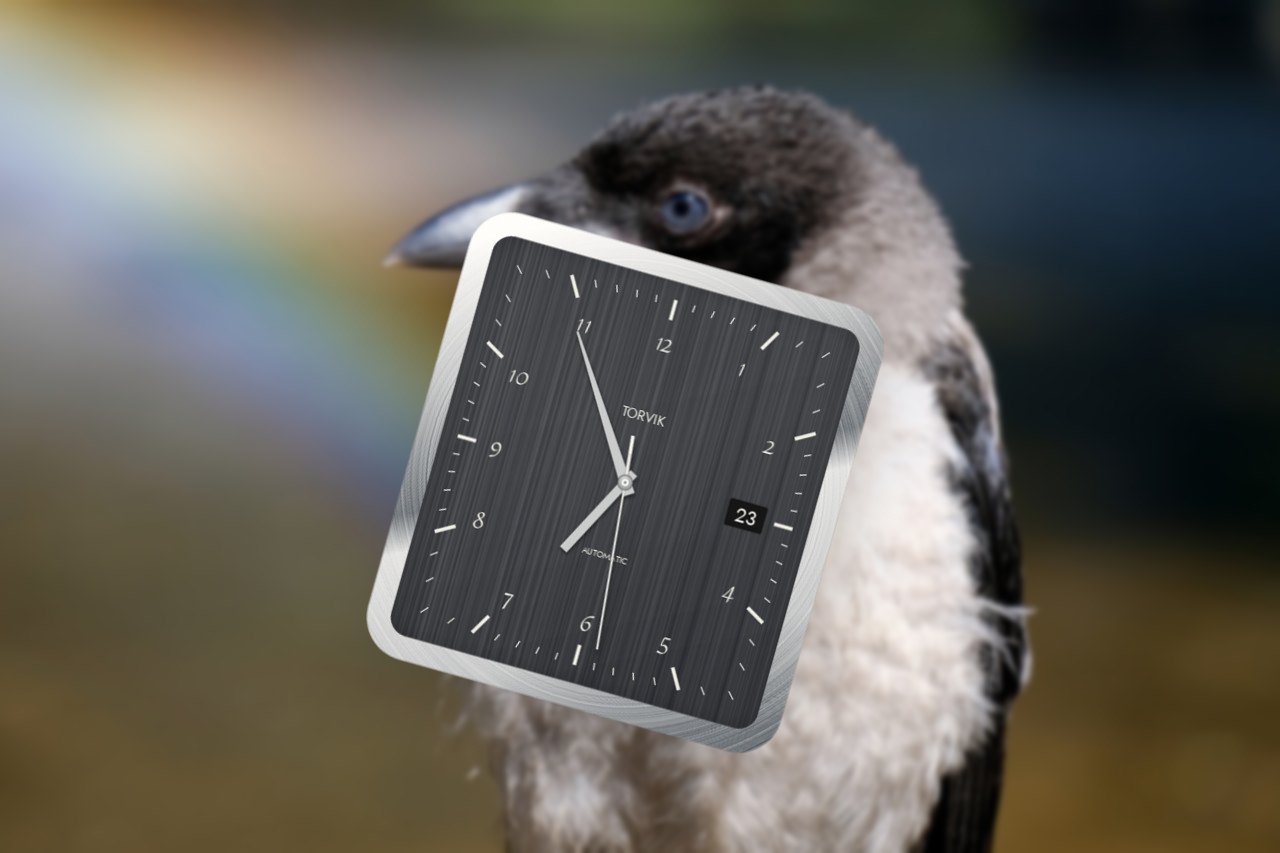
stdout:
6:54:29
